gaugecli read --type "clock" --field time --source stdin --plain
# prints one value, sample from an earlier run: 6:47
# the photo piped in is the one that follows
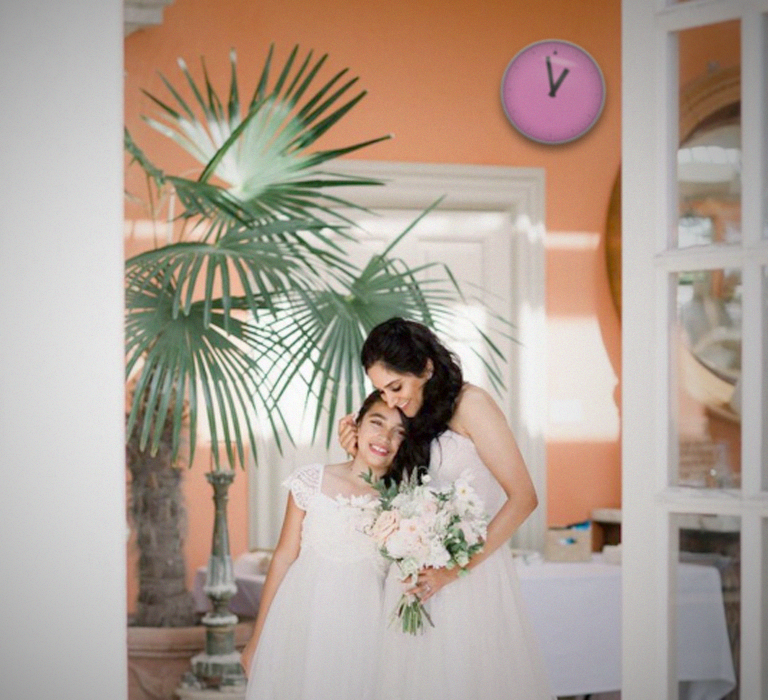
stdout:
12:58
